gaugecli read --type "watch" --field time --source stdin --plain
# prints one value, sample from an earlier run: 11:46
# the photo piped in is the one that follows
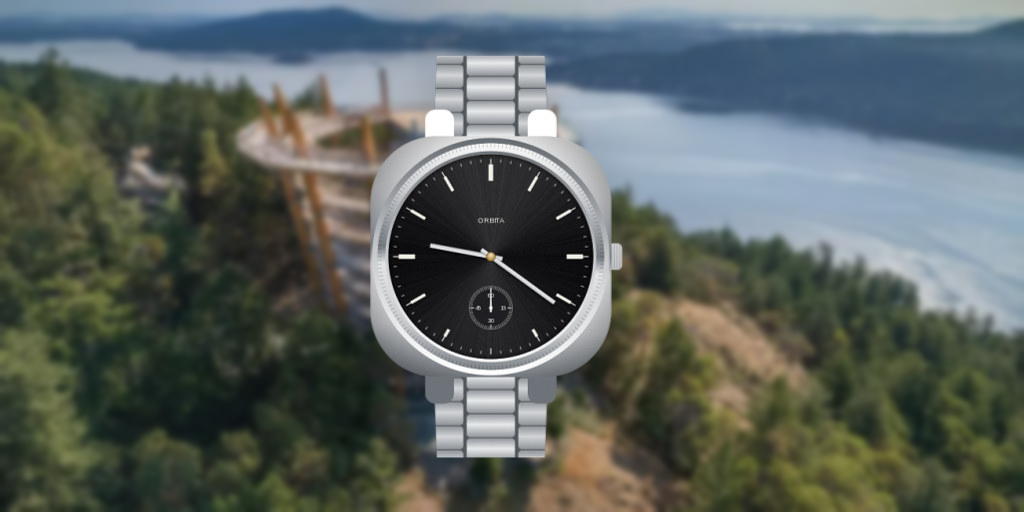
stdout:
9:21
